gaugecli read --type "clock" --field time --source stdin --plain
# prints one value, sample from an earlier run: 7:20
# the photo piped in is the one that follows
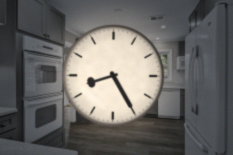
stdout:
8:25
